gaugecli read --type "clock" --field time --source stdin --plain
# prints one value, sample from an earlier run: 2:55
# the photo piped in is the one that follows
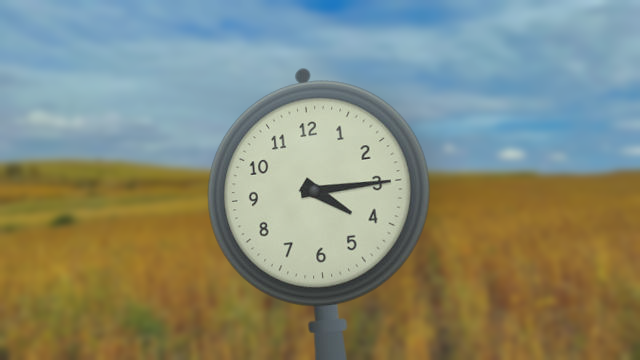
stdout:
4:15
